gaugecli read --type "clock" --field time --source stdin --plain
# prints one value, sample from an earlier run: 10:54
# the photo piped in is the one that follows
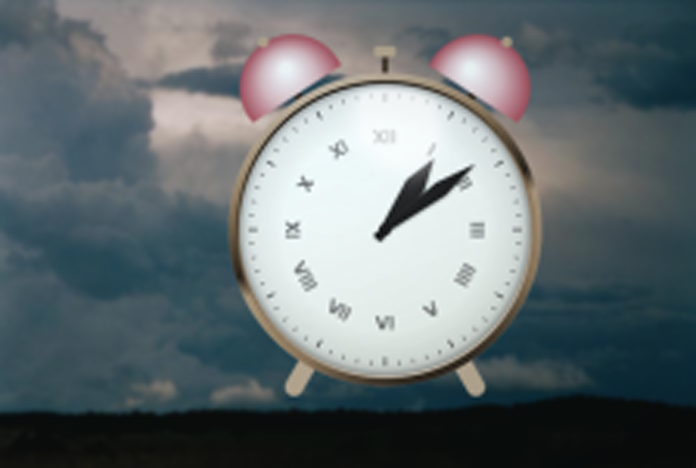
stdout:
1:09
